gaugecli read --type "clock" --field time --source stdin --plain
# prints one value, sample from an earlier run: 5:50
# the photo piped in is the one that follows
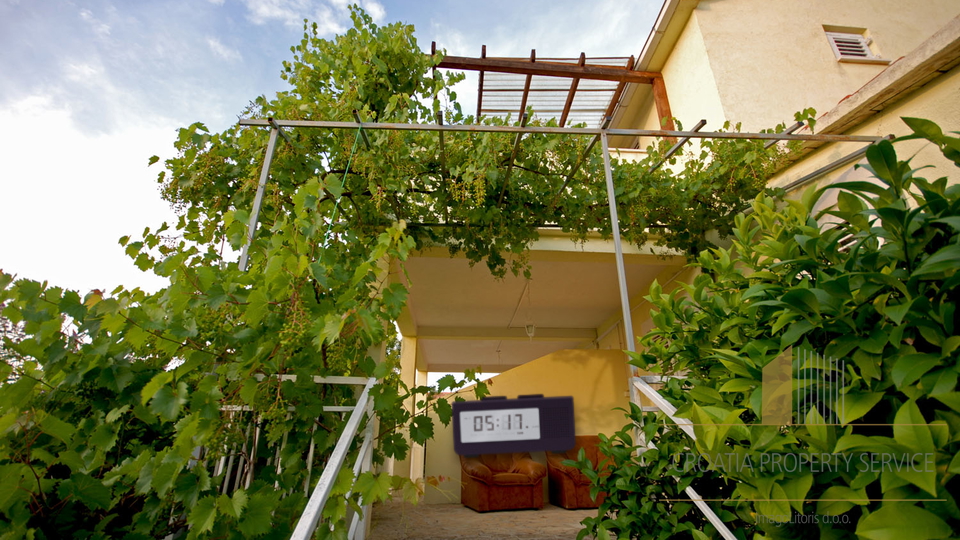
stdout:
5:17
